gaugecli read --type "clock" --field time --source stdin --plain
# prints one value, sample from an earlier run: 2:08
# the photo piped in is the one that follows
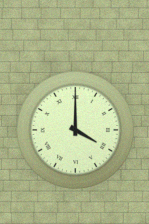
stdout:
4:00
